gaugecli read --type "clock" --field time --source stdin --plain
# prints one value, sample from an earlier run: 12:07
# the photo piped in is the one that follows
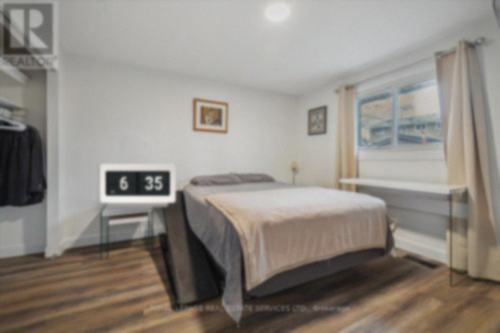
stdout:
6:35
